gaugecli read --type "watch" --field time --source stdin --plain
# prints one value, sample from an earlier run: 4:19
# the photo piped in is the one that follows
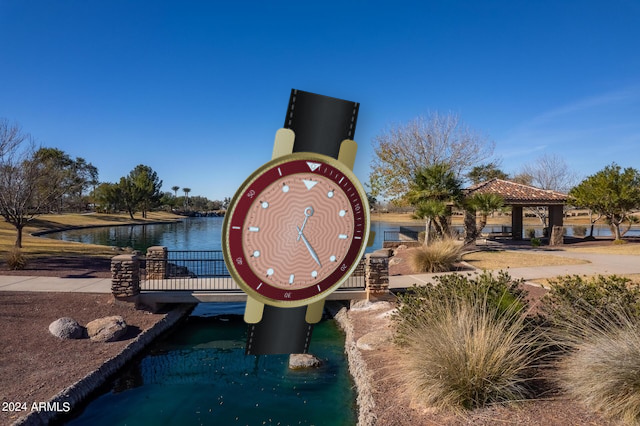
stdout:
12:23
